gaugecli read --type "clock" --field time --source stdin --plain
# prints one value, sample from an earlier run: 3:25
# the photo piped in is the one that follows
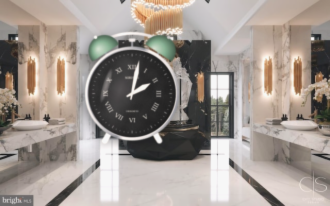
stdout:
2:02
